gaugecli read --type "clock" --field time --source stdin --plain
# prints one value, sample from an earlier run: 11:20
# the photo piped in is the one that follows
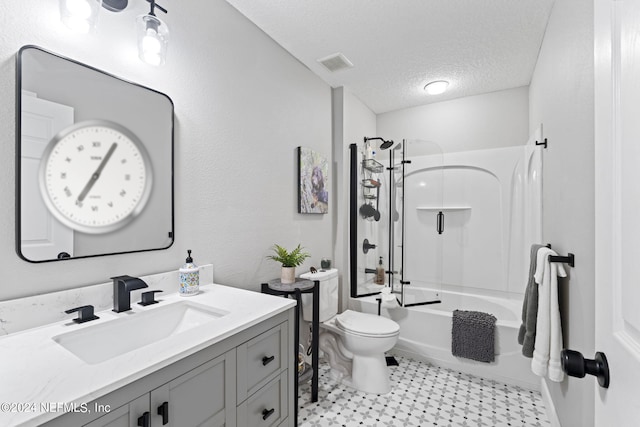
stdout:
7:05
